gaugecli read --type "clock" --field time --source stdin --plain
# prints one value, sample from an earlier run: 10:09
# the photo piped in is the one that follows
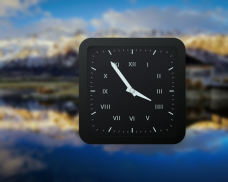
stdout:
3:54
